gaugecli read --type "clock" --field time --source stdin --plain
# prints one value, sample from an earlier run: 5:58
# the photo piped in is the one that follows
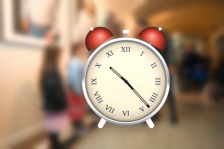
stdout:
10:23
